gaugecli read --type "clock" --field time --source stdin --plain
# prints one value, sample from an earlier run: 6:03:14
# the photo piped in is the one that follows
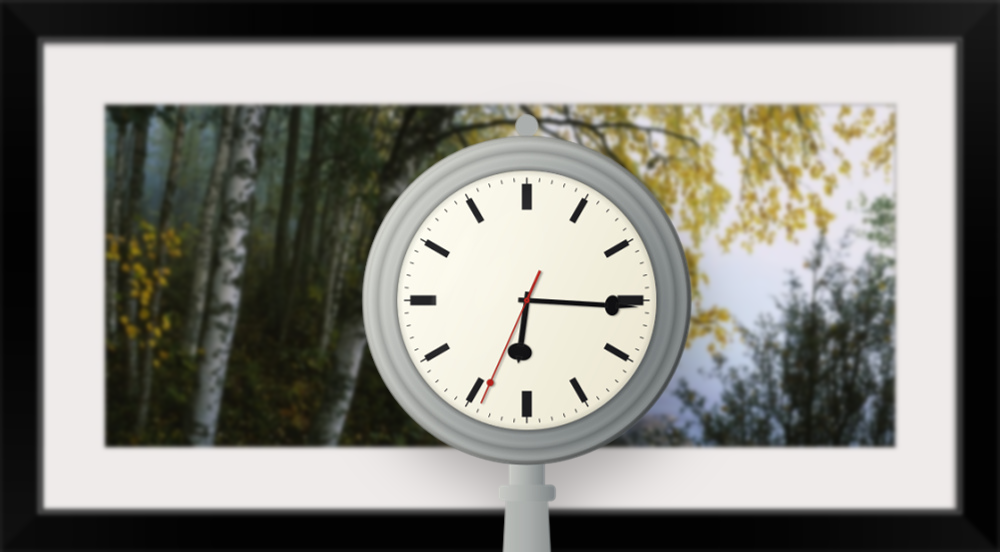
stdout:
6:15:34
